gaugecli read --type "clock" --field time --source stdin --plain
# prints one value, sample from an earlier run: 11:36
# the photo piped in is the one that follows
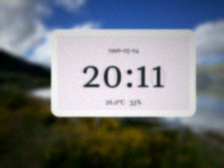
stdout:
20:11
